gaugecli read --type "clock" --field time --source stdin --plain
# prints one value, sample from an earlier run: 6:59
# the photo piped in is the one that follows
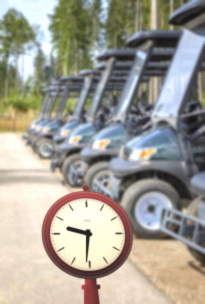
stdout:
9:31
